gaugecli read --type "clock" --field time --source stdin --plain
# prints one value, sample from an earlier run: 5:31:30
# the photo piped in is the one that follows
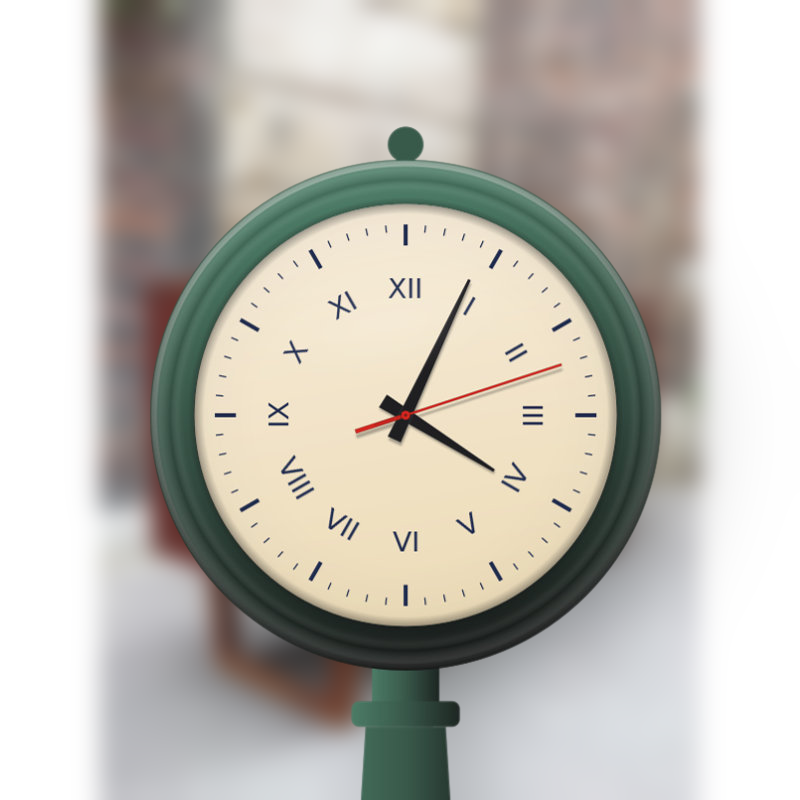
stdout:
4:04:12
